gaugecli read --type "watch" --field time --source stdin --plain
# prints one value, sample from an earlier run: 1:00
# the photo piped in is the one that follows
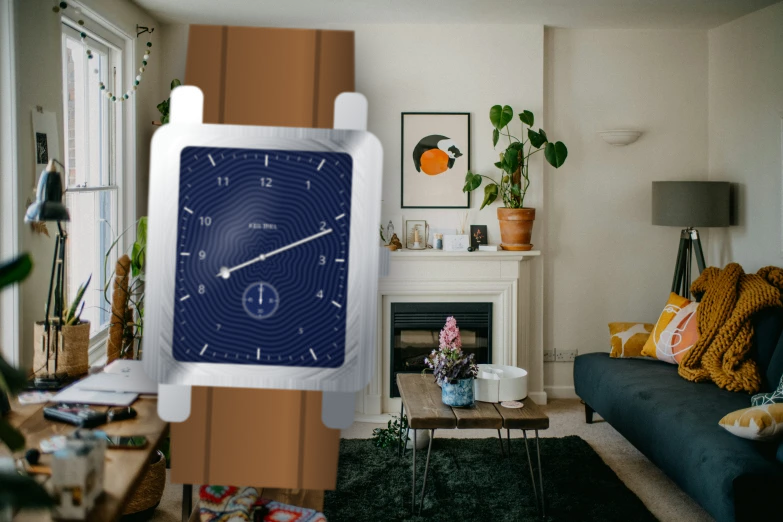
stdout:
8:11
